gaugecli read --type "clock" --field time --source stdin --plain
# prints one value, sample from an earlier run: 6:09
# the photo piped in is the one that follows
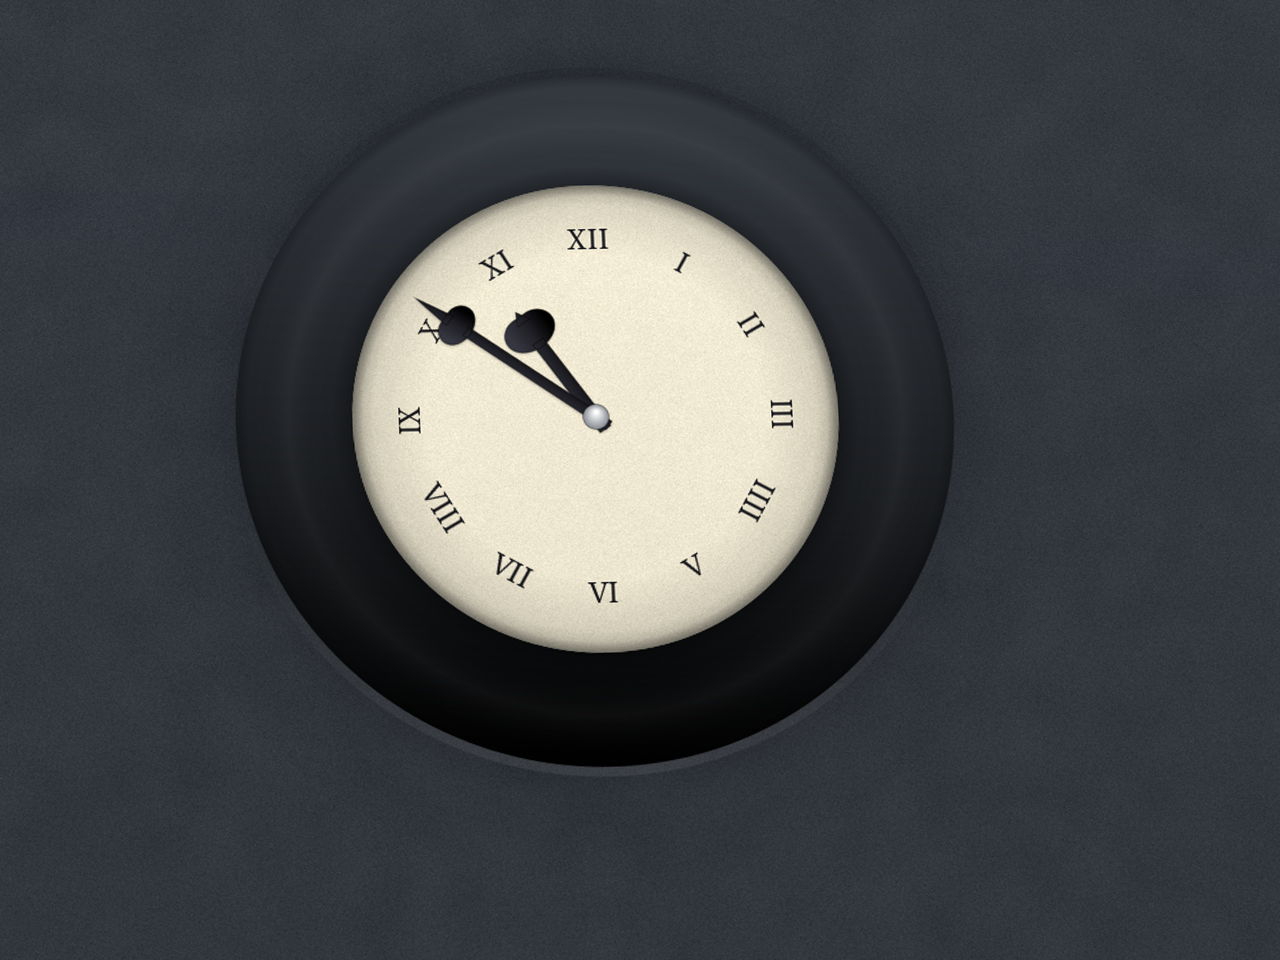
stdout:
10:51
